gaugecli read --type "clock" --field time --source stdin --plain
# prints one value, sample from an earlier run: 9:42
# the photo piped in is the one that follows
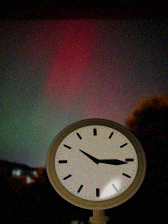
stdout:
10:16
